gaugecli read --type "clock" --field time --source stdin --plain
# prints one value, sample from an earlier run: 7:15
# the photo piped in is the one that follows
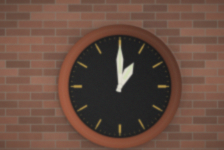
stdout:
1:00
